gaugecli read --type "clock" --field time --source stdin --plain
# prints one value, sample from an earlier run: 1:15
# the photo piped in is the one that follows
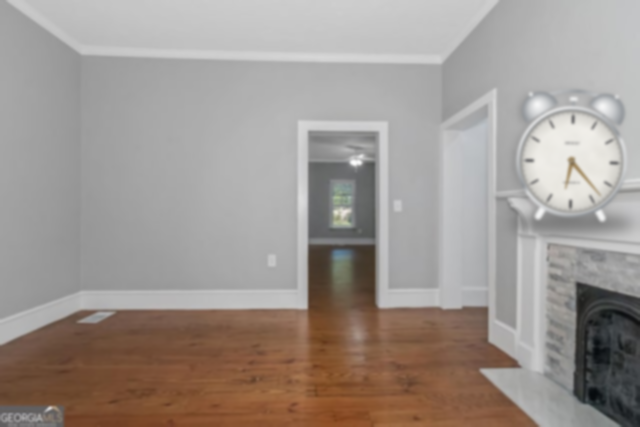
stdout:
6:23
